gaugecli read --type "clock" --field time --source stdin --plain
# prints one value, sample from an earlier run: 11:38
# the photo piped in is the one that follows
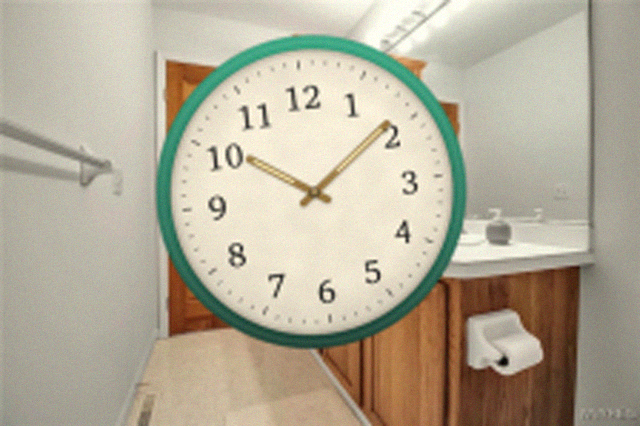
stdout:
10:09
